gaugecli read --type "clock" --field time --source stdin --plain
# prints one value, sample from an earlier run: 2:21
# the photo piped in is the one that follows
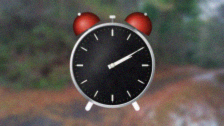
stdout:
2:10
